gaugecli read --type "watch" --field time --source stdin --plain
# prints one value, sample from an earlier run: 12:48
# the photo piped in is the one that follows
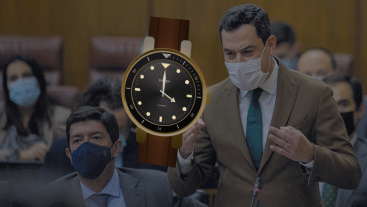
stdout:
4:00
